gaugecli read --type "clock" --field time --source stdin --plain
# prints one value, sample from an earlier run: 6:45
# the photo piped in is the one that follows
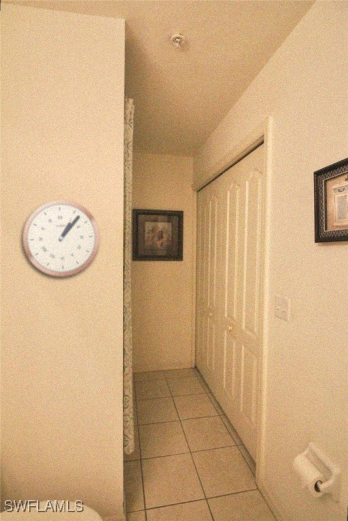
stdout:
1:07
